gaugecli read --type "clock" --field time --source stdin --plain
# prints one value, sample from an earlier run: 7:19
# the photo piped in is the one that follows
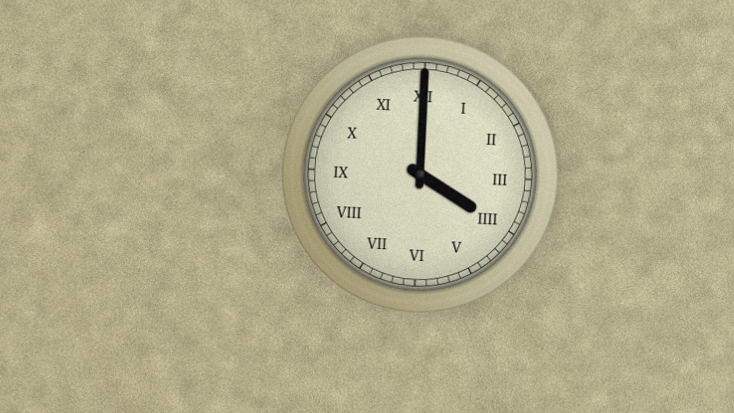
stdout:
4:00
